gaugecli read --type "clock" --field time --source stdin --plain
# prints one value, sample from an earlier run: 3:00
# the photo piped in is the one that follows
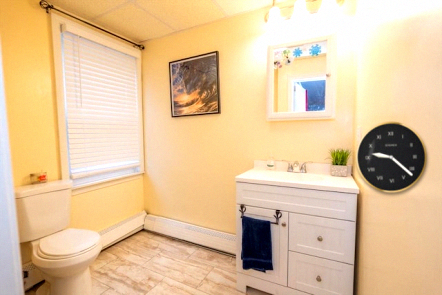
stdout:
9:22
